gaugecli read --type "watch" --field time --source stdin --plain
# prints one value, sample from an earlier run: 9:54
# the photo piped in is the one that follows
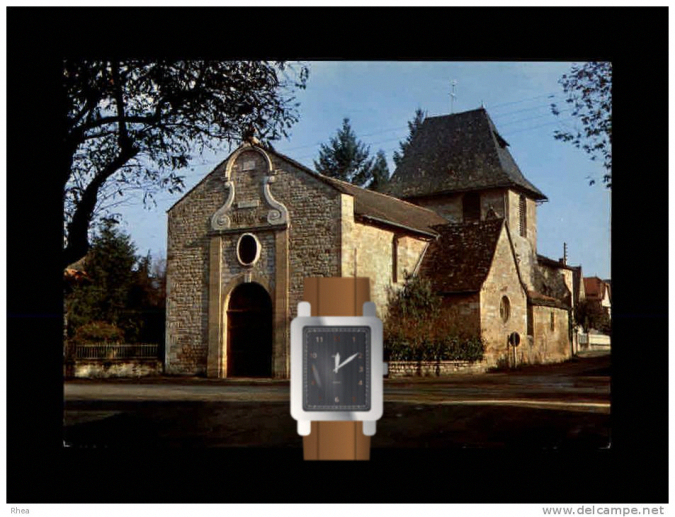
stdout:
12:09
